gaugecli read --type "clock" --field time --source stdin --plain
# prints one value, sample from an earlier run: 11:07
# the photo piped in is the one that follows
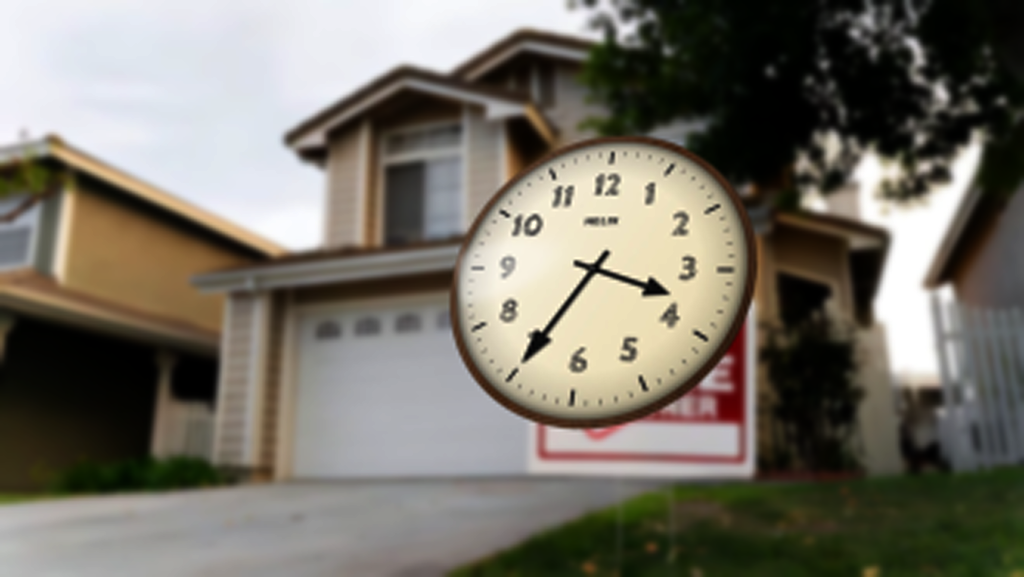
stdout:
3:35
